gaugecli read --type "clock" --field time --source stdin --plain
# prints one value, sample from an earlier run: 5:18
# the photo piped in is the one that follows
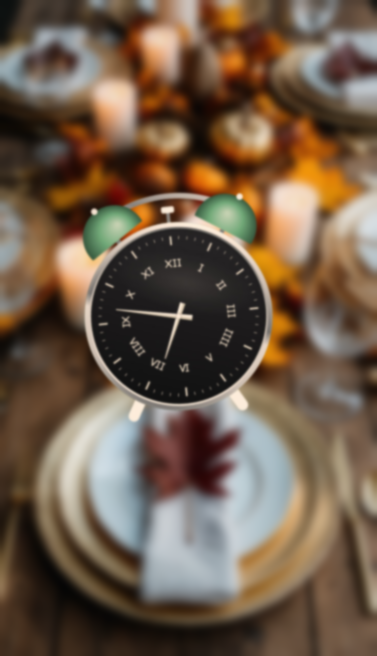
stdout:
6:47
